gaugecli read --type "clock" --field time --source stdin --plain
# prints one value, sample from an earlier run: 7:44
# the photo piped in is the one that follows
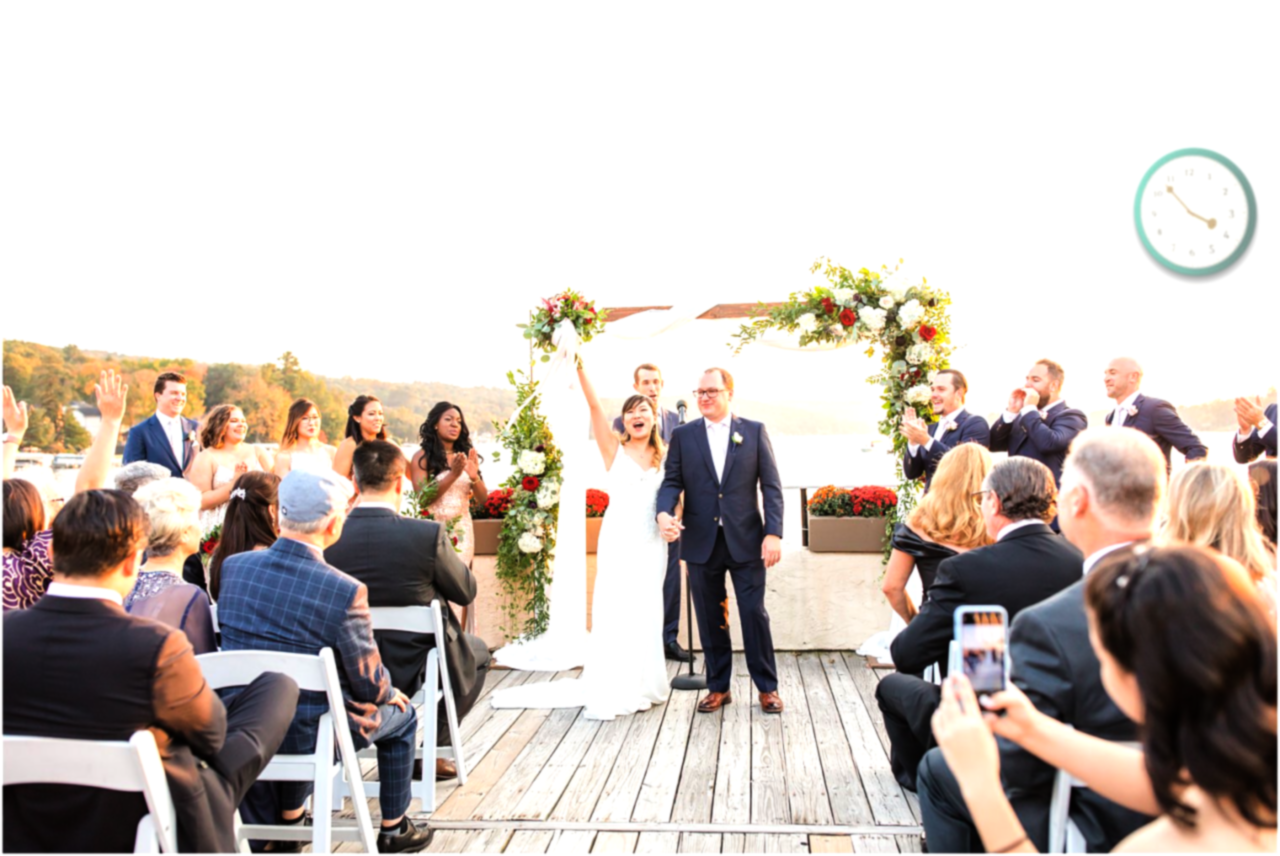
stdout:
3:53
